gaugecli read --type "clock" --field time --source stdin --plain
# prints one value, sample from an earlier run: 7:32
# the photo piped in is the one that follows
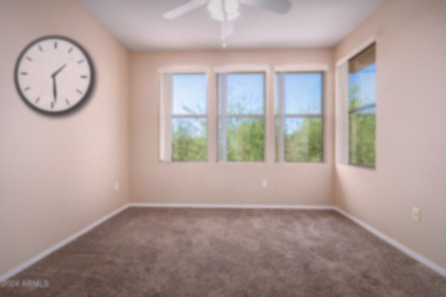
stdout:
1:29
